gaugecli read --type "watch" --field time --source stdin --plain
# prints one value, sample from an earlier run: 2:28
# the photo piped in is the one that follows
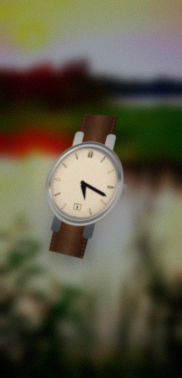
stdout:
5:18
